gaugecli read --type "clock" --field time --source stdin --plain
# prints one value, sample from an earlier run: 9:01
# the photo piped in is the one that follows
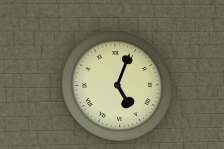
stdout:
5:04
